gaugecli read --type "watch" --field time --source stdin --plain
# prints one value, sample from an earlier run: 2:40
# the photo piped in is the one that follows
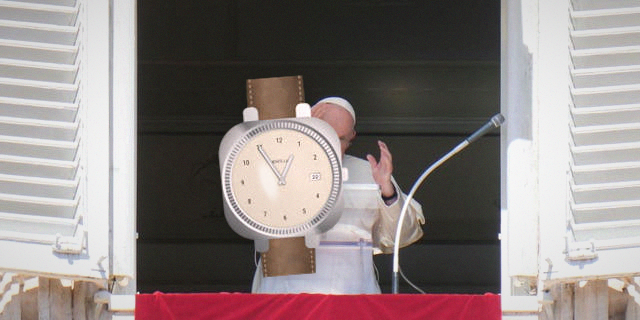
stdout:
12:55
